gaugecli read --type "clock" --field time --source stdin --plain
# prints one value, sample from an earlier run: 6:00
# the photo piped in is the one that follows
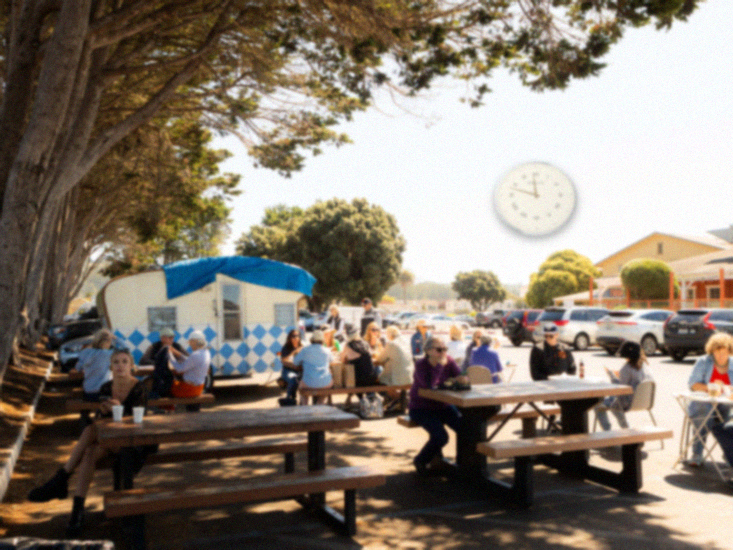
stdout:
11:48
